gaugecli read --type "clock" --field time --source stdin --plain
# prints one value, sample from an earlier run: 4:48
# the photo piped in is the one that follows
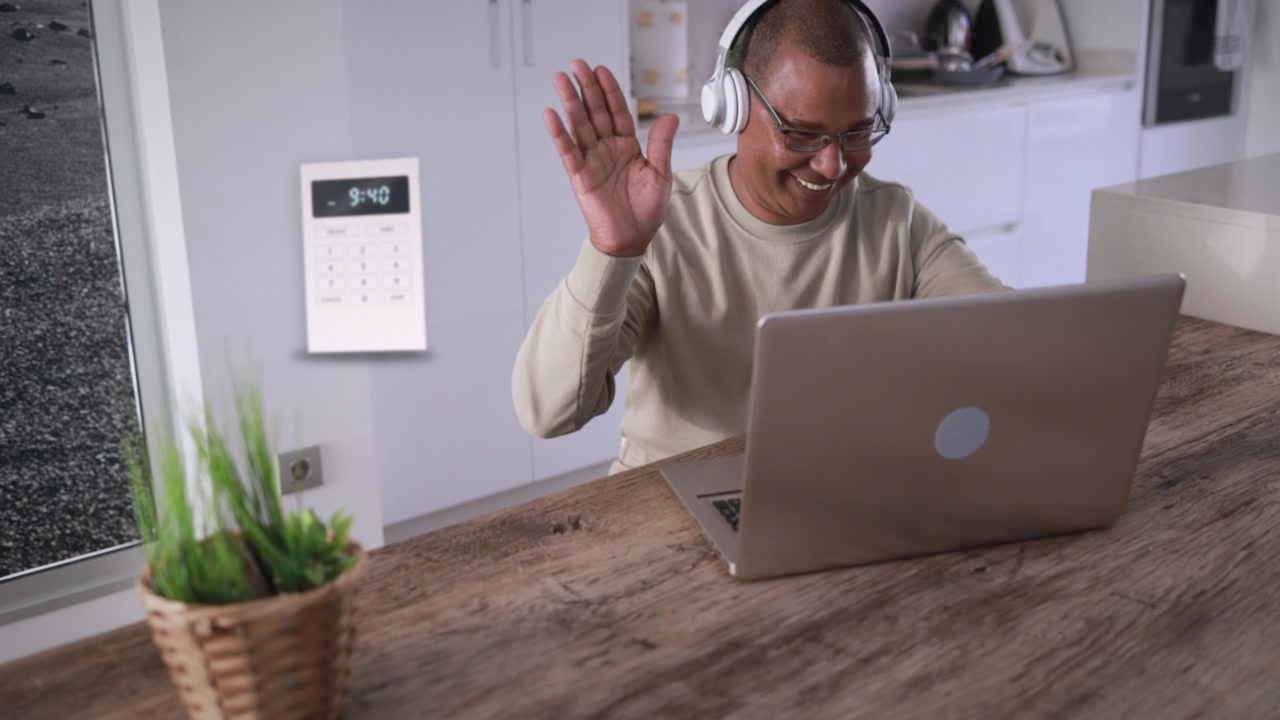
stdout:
9:40
